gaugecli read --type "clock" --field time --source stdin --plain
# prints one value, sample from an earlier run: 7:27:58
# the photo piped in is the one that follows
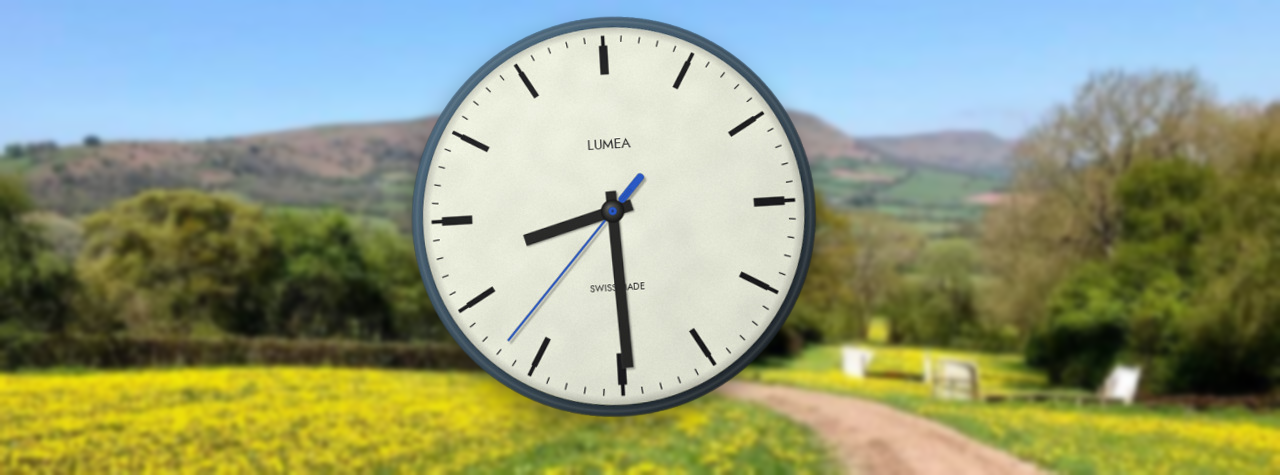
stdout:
8:29:37
